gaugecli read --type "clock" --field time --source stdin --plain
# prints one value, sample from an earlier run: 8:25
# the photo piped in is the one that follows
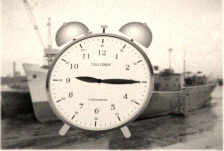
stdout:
9:15
